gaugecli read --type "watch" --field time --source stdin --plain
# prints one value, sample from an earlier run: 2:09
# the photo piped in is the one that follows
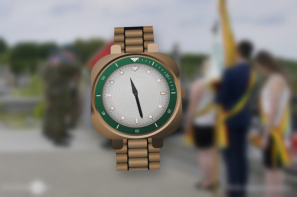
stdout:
11:28
